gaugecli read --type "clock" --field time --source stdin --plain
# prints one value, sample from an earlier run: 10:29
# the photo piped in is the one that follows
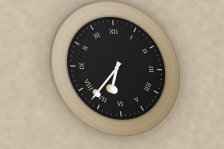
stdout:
6:37
